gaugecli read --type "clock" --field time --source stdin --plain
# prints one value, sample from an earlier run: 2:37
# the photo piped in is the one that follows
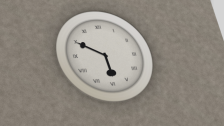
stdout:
5:50
